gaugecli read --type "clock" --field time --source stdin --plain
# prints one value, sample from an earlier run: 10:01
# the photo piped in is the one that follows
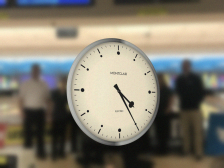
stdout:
4:25
